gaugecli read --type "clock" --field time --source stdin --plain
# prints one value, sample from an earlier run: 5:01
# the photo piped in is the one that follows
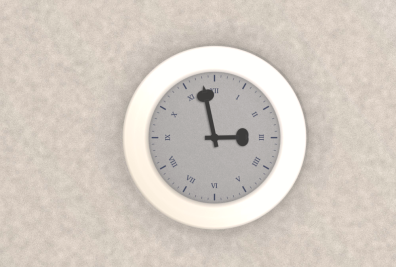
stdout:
2:58
